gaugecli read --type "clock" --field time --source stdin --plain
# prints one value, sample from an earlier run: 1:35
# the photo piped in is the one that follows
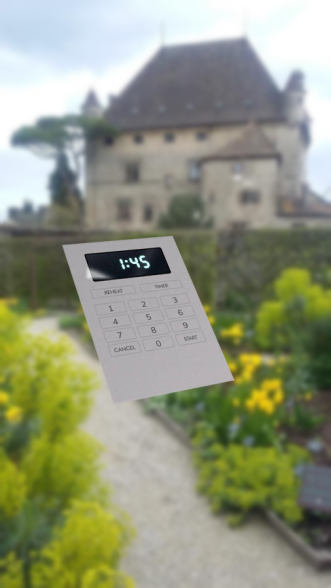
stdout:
1:45
